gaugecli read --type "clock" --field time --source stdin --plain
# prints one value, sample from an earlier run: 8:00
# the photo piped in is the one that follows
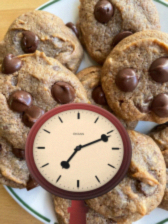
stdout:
7:11
